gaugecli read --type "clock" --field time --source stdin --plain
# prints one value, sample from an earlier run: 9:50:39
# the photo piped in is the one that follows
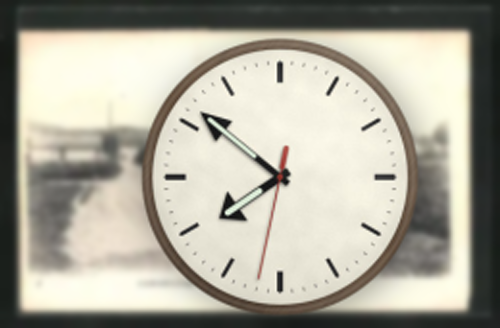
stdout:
7:51:32
